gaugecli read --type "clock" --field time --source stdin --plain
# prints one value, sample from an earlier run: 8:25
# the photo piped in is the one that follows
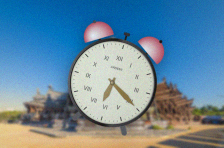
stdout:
6:20
